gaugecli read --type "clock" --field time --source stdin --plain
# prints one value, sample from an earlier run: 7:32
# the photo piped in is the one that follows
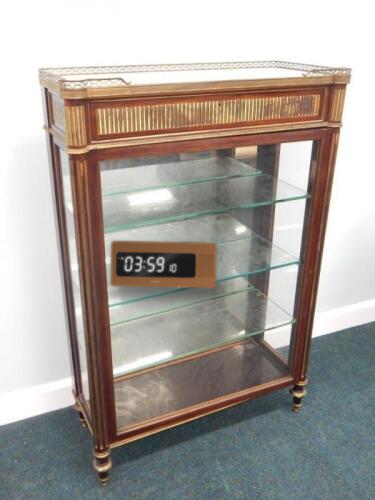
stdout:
3:59
